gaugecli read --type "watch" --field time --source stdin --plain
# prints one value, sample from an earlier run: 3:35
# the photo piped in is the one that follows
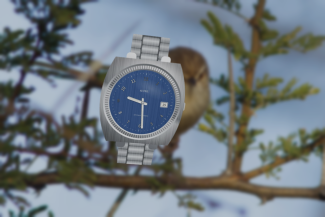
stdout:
9:29
